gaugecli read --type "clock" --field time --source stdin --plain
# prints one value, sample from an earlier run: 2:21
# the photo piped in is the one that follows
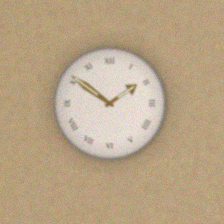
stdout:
1:51
